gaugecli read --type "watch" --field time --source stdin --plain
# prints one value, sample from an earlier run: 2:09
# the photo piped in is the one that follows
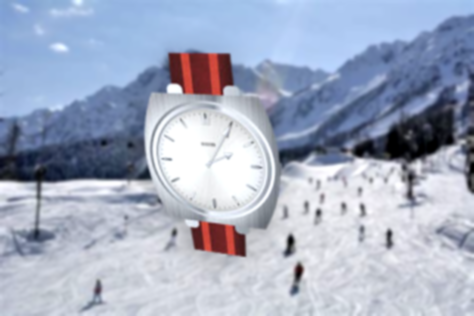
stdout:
2:05
